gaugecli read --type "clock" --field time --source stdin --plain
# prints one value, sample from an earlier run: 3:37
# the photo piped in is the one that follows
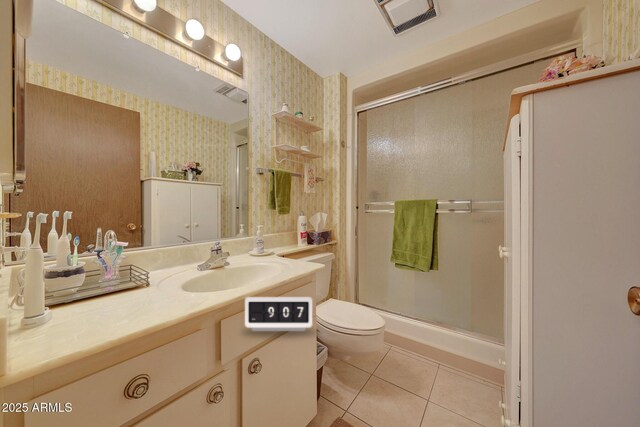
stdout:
9:07
